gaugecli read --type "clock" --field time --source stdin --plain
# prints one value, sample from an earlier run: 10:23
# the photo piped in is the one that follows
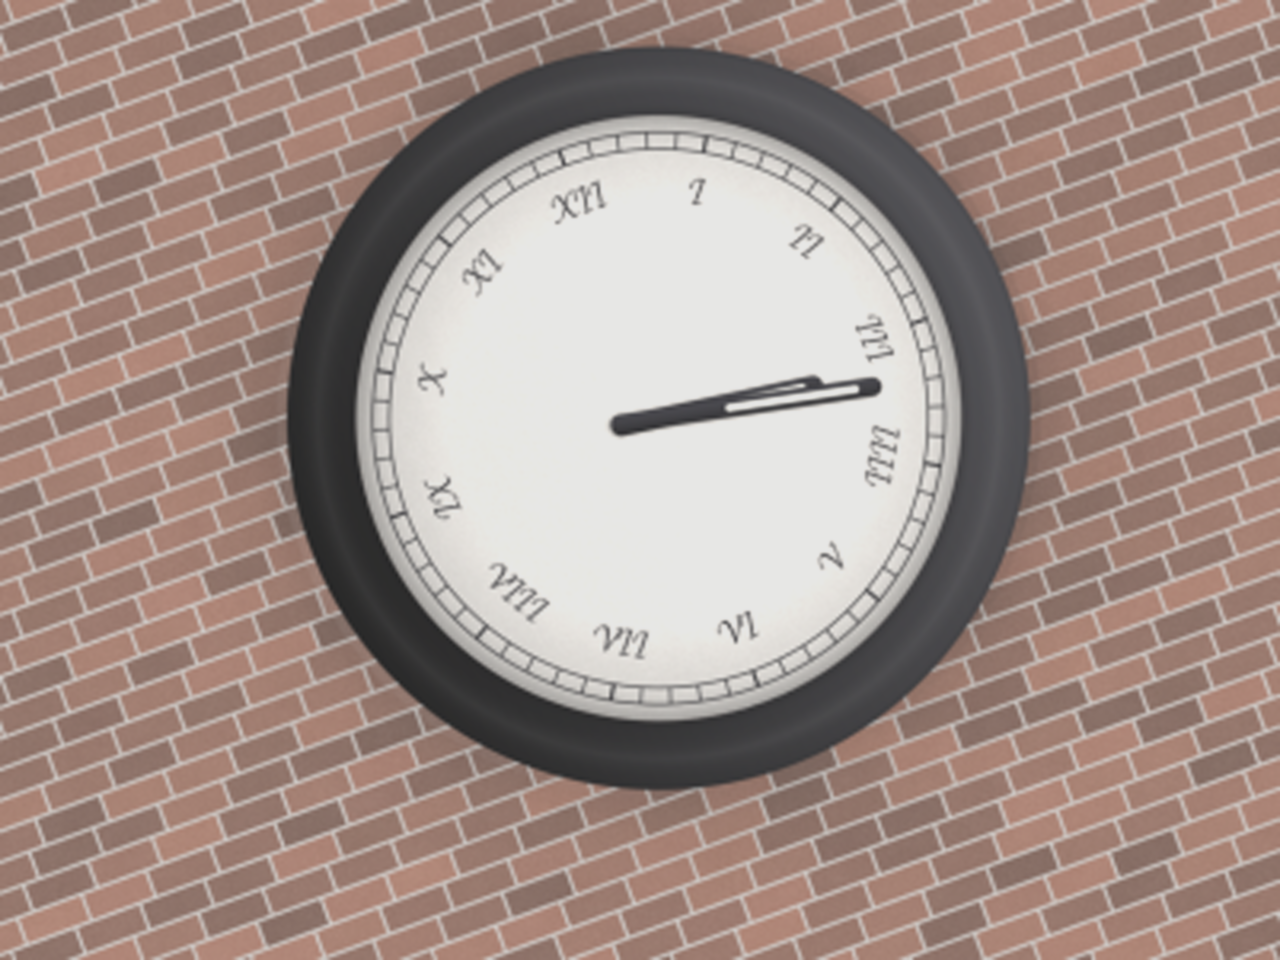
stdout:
3:17
